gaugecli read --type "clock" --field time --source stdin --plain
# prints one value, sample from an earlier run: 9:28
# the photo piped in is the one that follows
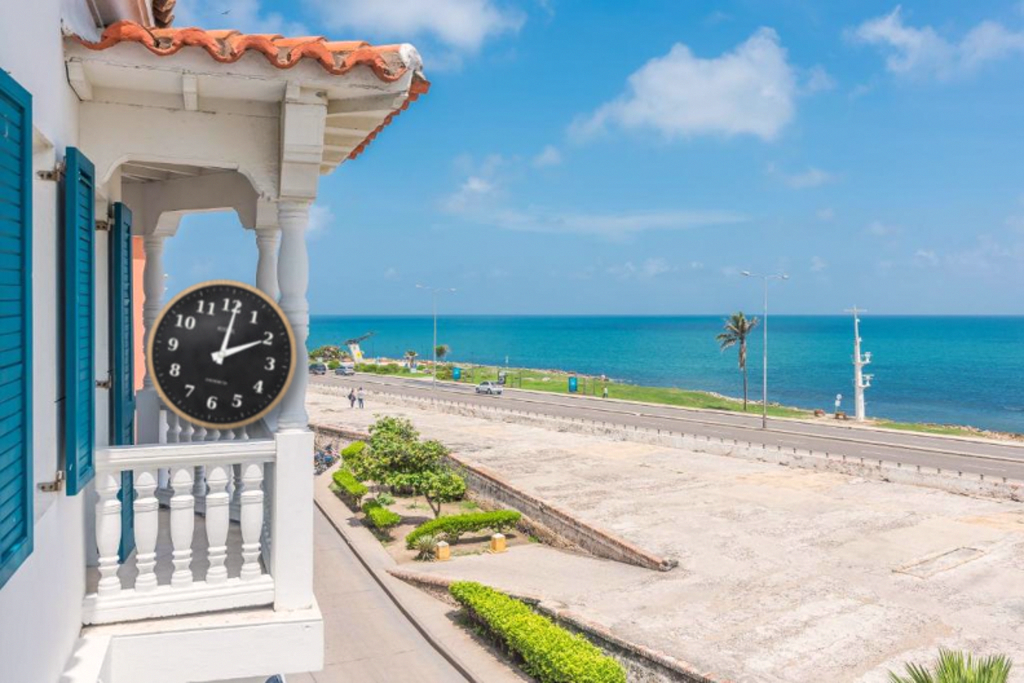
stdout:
2:01
